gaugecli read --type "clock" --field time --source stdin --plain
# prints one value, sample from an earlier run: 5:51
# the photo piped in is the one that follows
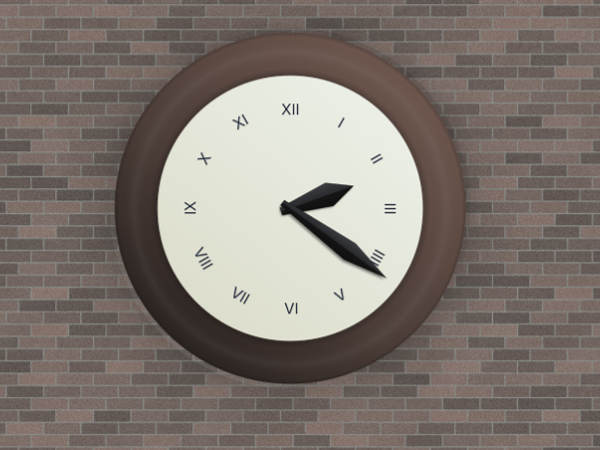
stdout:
2:21
